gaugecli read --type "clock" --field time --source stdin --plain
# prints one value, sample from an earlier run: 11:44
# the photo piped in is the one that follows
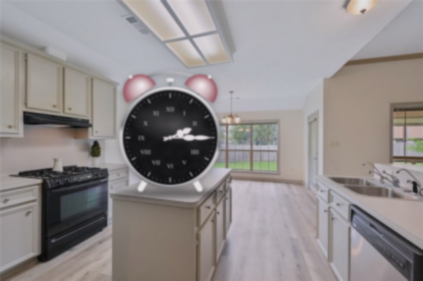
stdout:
2:15
